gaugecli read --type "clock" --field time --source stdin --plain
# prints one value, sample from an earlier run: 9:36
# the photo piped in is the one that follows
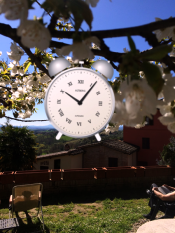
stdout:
10:06
